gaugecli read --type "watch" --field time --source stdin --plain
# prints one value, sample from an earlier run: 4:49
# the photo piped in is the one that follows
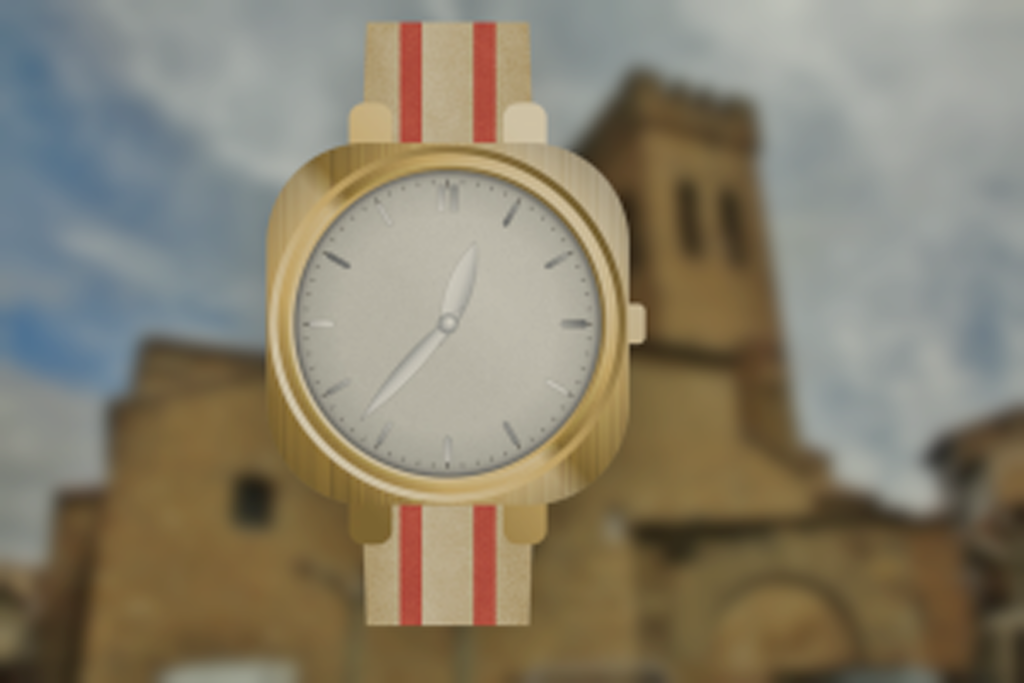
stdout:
12:37
